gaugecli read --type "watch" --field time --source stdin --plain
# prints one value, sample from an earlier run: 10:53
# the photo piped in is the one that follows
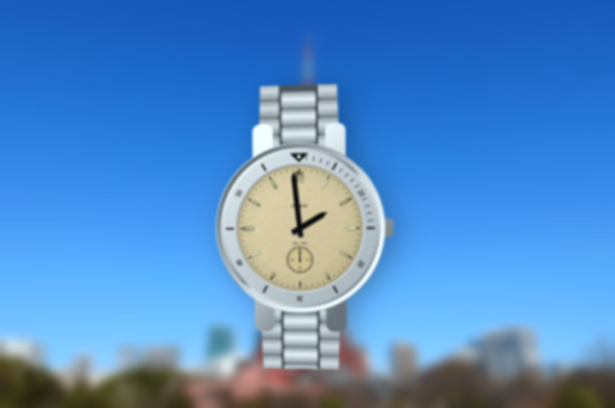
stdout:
1:59
